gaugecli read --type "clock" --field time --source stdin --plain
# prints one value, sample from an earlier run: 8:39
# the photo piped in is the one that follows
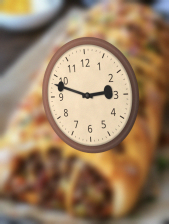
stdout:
2:48
